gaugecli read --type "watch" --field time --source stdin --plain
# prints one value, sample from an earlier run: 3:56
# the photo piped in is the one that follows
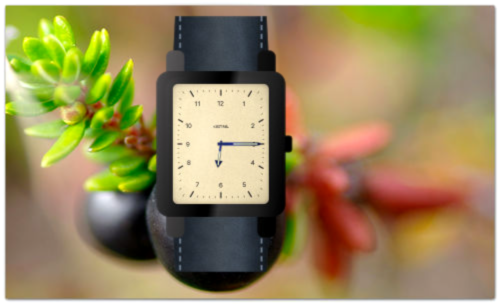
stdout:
6:15
